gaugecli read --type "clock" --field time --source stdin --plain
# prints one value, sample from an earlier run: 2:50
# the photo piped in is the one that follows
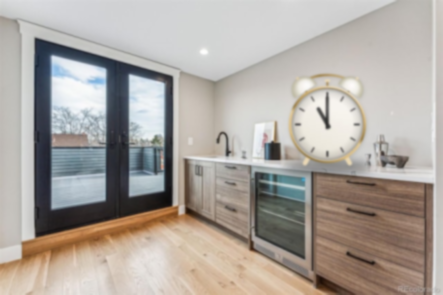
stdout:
11:00
